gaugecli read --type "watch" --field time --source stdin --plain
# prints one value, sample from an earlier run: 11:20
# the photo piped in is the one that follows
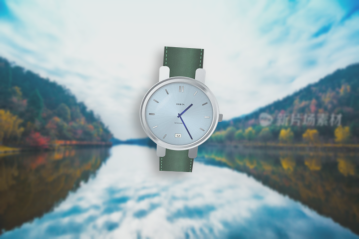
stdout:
1:25
